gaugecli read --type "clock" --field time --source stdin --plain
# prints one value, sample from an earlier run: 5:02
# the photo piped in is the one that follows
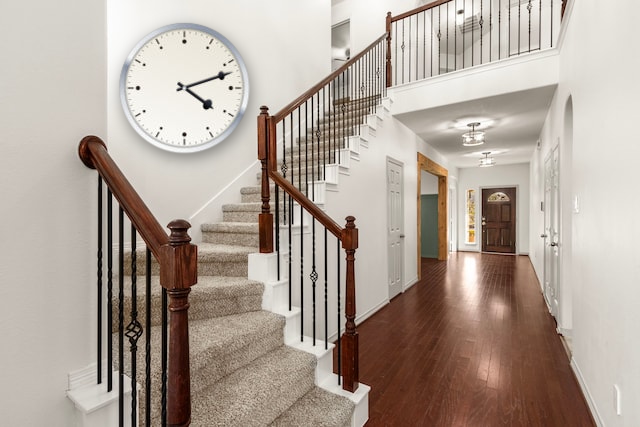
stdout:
4:12
